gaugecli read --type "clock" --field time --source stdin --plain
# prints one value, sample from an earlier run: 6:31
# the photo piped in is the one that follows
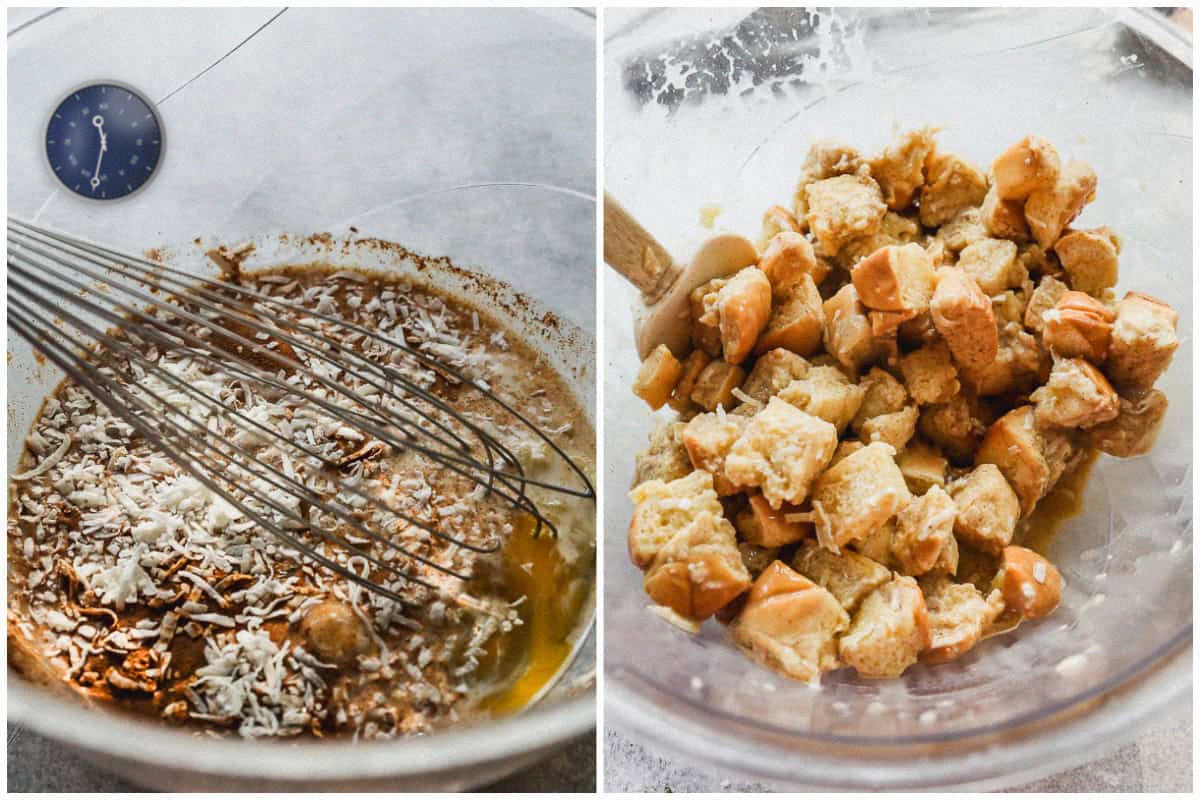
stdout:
11:32
